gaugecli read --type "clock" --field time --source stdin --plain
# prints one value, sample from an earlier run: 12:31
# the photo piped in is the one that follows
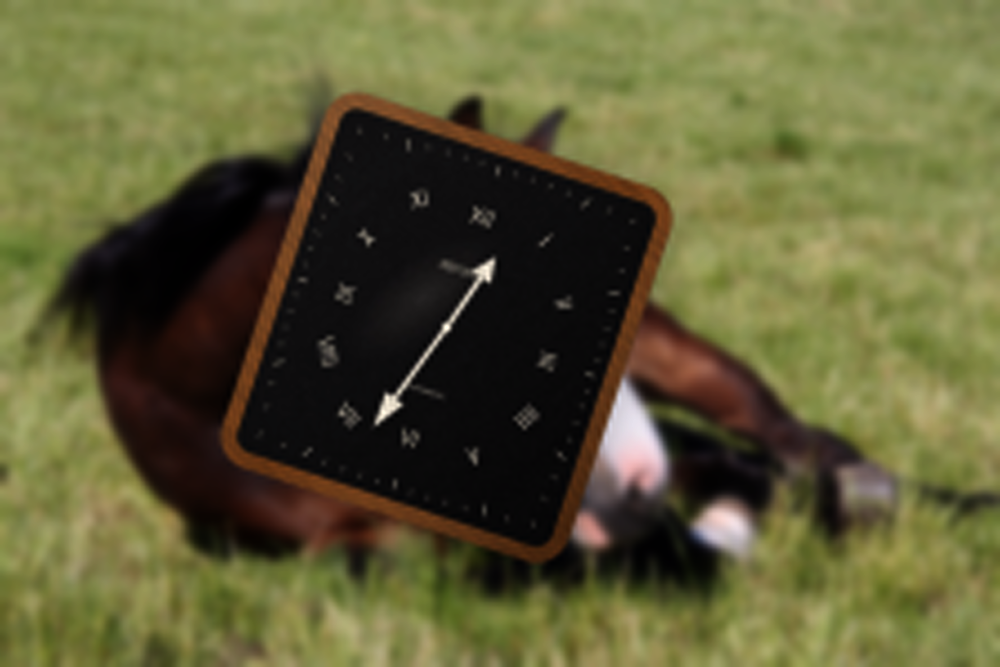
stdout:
12:33
